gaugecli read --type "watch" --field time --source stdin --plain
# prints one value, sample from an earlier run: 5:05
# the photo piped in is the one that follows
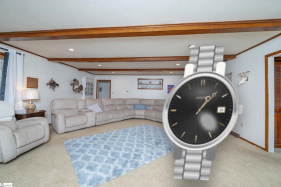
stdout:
1:07
